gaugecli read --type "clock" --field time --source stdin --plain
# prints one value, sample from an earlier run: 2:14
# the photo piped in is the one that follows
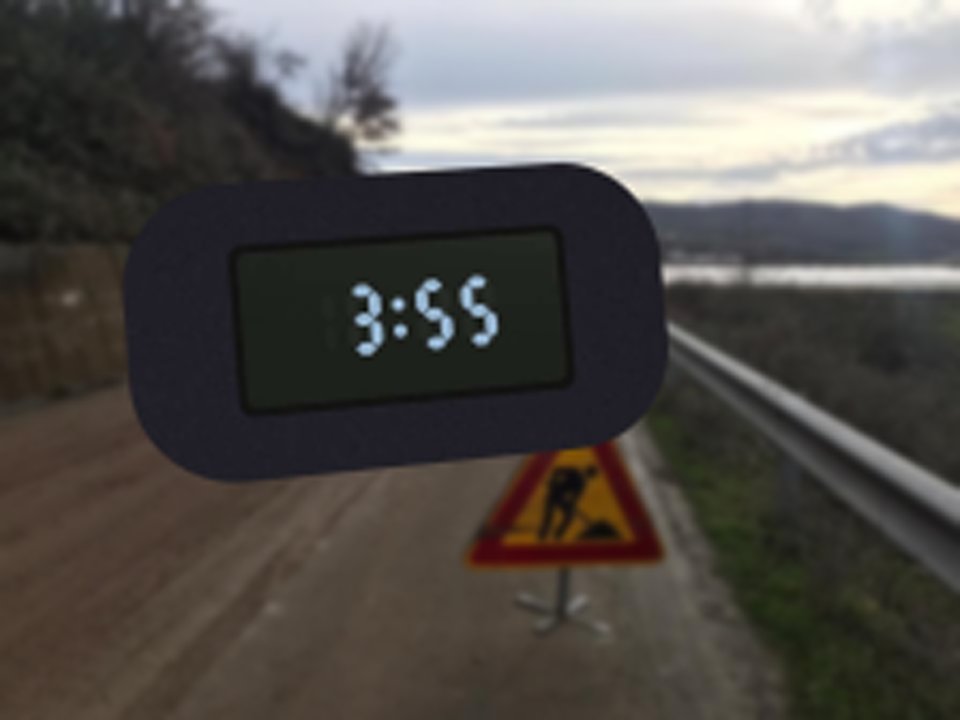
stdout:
3:55
